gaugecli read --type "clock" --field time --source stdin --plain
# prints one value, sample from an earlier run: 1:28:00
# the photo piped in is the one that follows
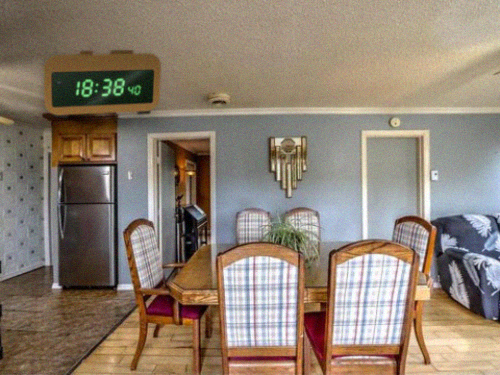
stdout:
18:38:40
